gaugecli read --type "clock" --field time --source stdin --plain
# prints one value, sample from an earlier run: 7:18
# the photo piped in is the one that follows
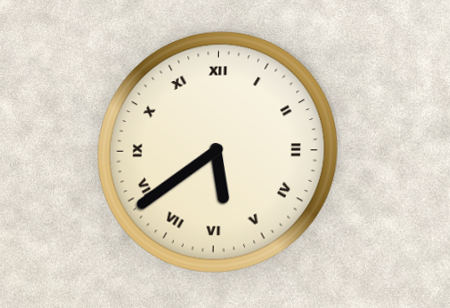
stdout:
5:39
